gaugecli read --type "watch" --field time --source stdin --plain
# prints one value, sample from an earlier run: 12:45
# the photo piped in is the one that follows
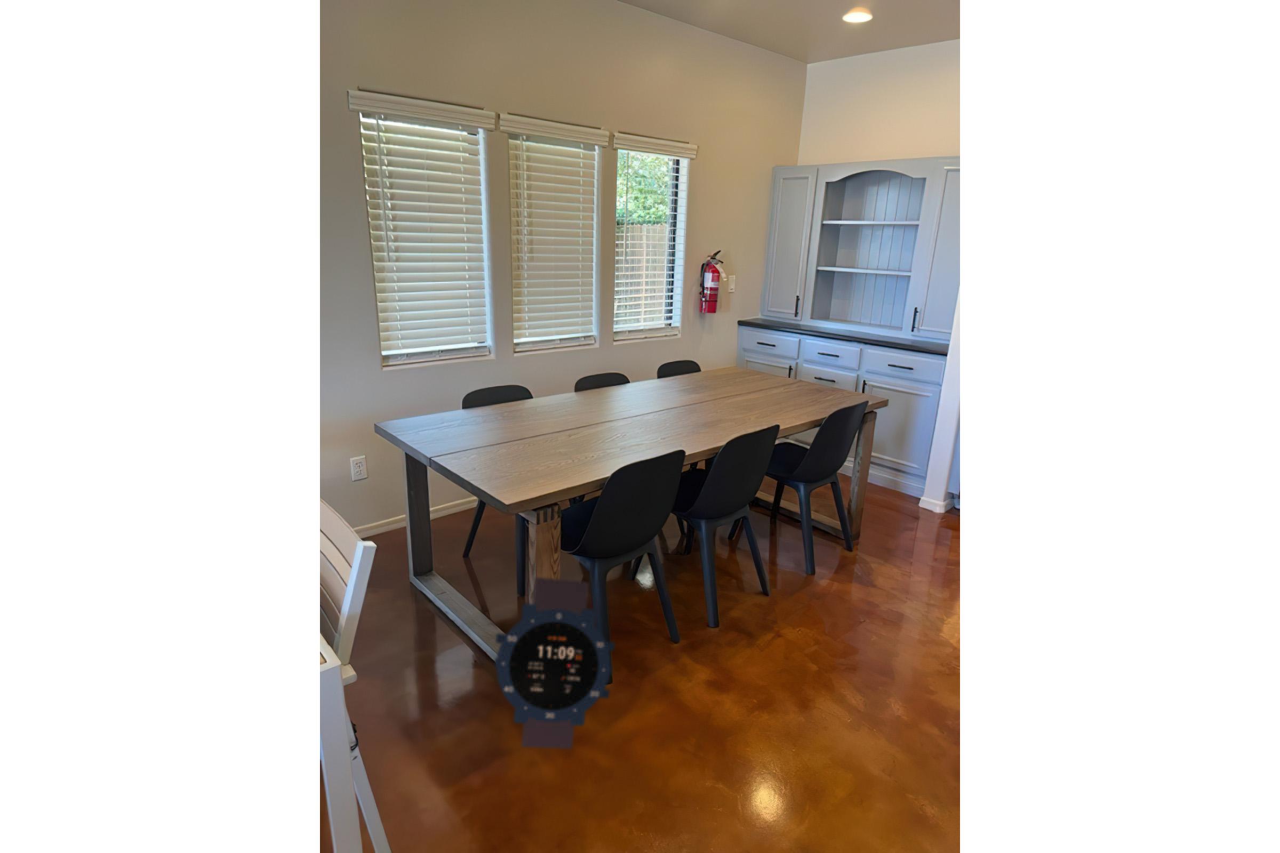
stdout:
11:09
